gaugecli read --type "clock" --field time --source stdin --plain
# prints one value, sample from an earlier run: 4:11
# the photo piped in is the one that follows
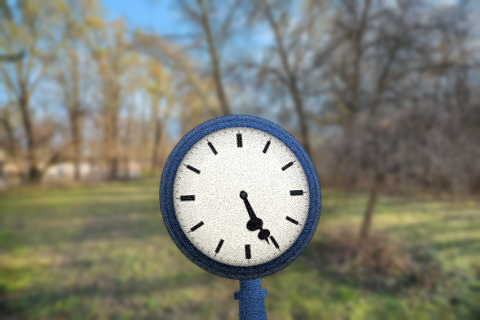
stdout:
5:26
